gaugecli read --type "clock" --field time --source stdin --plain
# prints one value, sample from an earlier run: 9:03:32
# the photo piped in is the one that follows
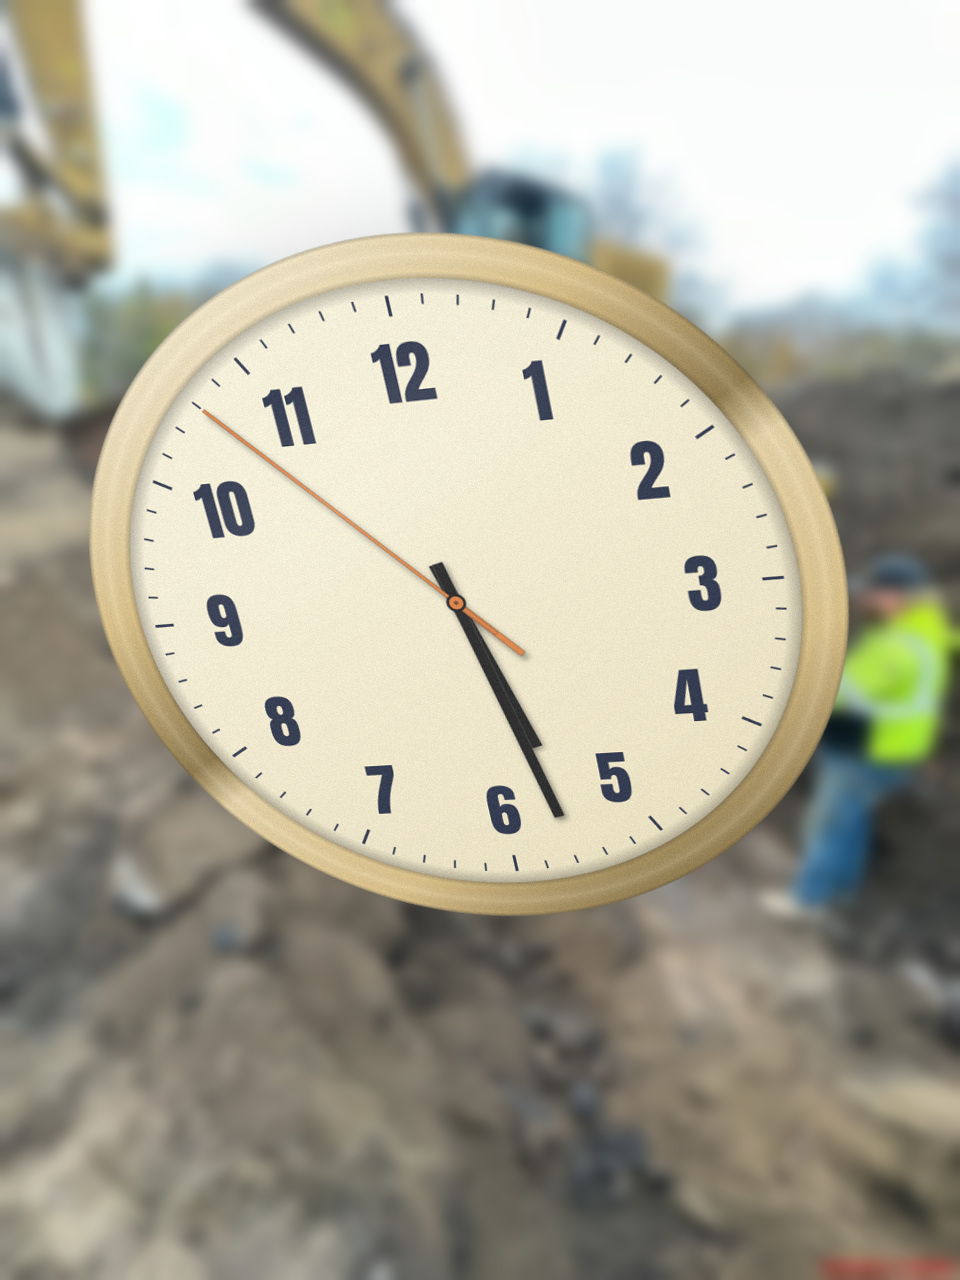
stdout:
5:27:53
